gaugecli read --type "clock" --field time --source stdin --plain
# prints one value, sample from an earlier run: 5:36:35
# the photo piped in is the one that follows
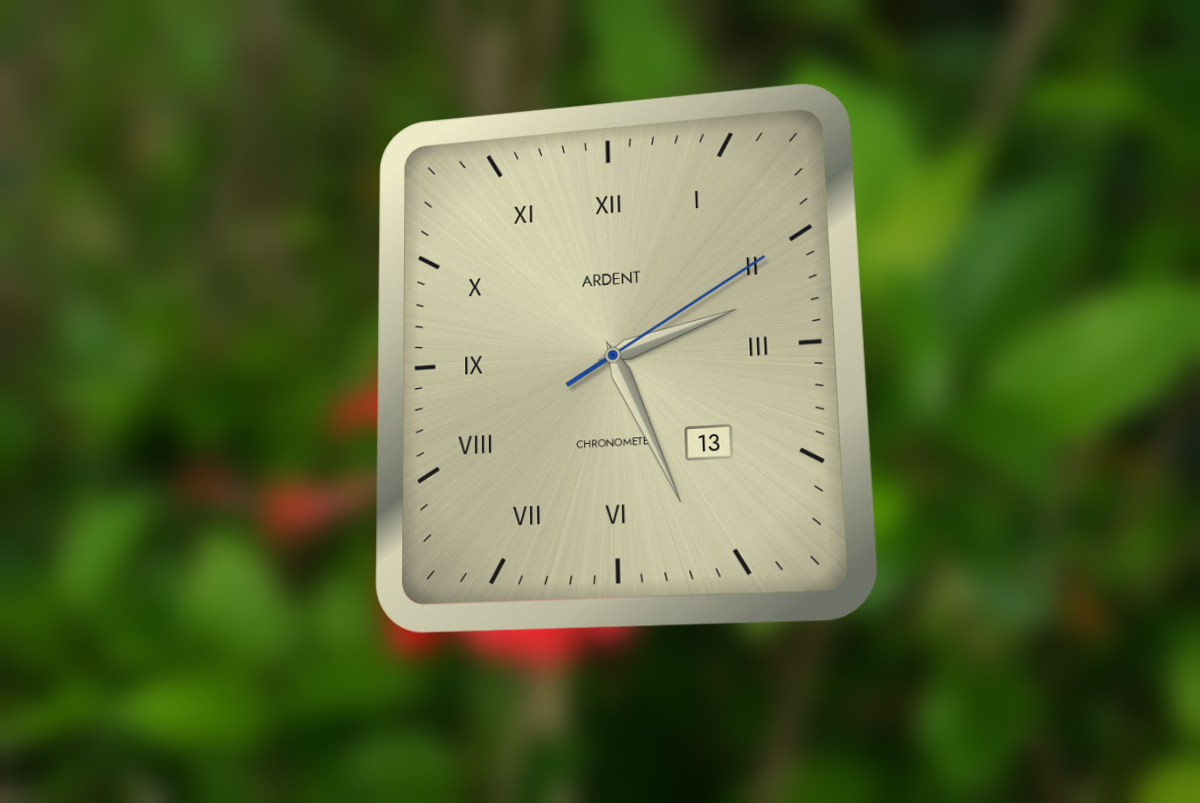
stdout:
2:26:10
